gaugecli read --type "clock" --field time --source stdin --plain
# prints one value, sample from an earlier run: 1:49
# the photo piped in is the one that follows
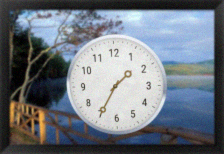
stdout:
1:35
